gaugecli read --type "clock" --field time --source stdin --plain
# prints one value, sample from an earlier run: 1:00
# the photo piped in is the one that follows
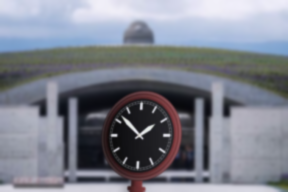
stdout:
1:52
